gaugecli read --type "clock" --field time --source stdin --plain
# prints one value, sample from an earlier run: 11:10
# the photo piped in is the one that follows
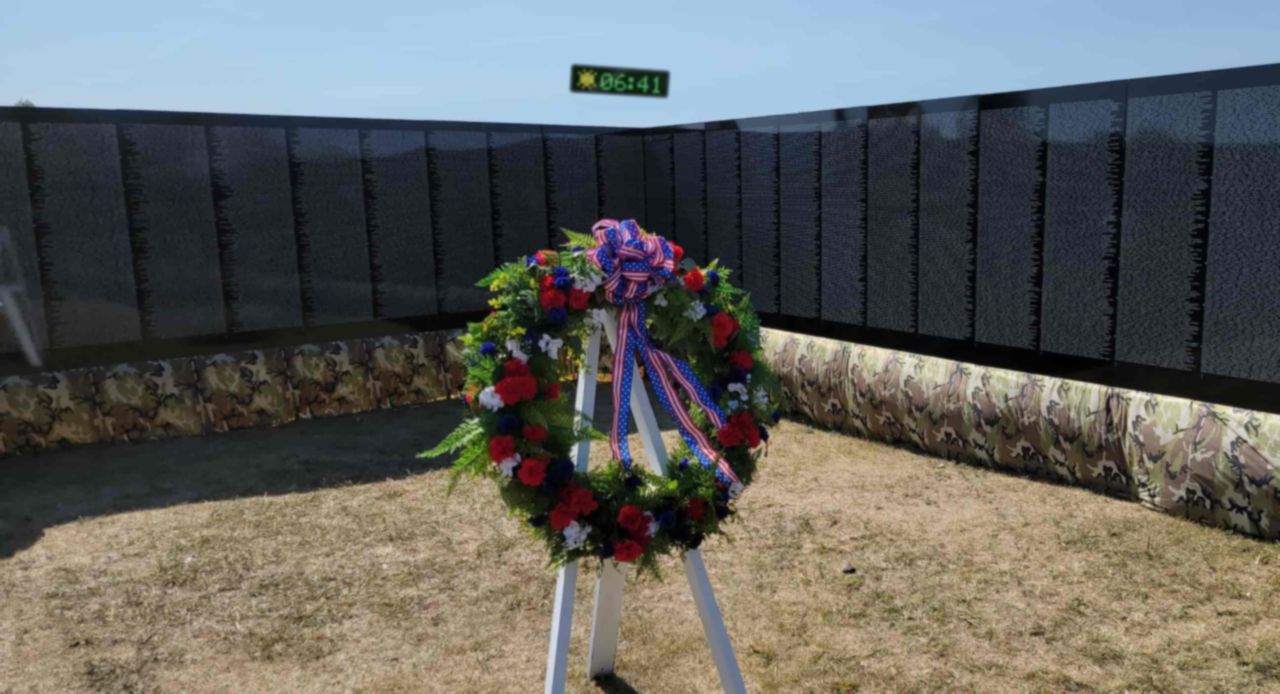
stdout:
6:41
